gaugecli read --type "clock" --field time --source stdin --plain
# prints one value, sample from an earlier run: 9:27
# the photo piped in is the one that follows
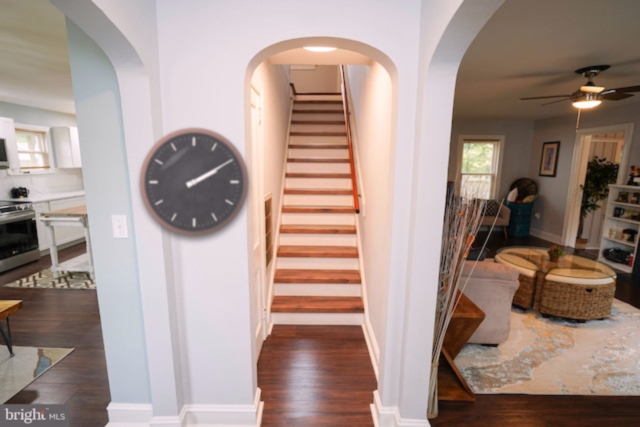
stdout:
2:10
